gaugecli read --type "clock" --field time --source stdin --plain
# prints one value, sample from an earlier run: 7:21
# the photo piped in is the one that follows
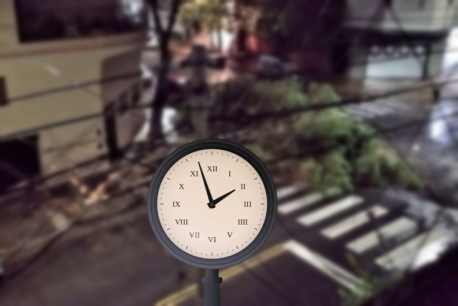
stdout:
1:57
